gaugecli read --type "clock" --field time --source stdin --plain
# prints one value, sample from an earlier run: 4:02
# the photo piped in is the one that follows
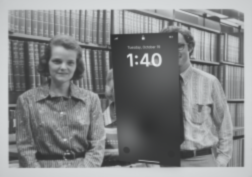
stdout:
1:40
